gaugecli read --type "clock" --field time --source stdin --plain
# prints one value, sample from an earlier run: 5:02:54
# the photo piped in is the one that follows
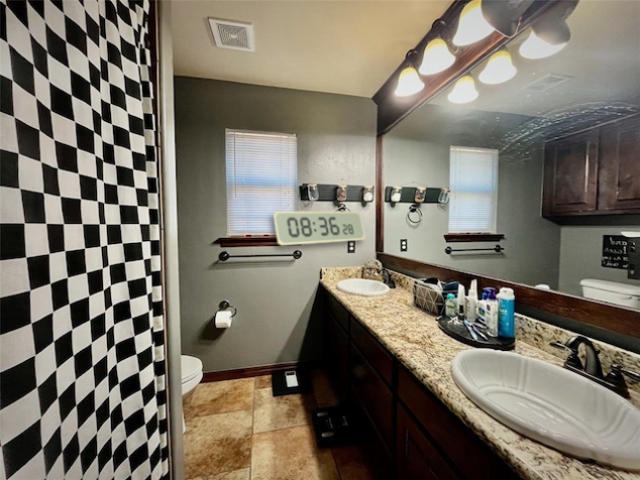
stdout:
8:36:28
